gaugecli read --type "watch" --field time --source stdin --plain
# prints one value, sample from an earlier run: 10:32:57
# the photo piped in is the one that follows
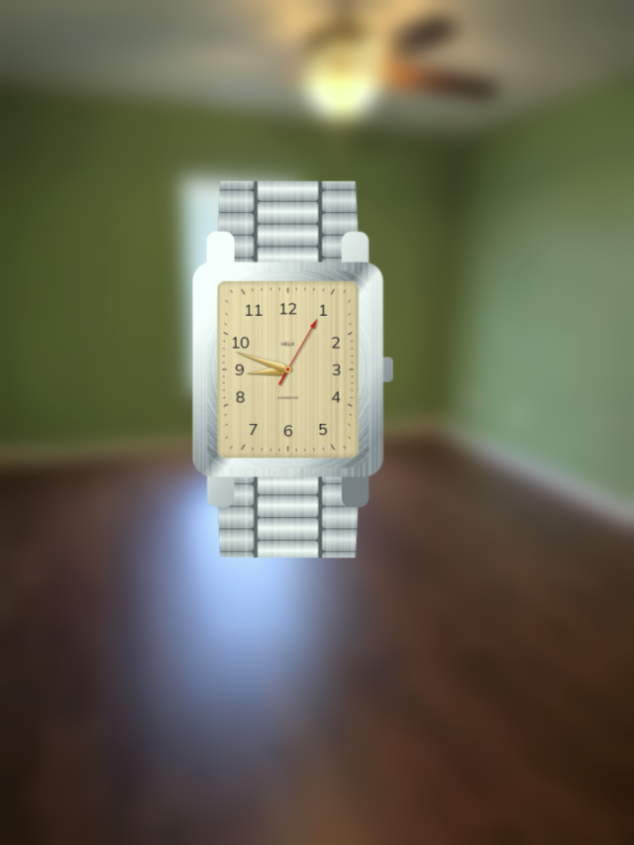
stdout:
8:48:05
